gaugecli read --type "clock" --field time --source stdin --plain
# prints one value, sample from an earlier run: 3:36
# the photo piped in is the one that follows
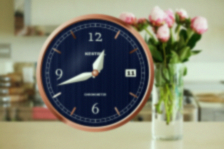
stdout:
12:42
